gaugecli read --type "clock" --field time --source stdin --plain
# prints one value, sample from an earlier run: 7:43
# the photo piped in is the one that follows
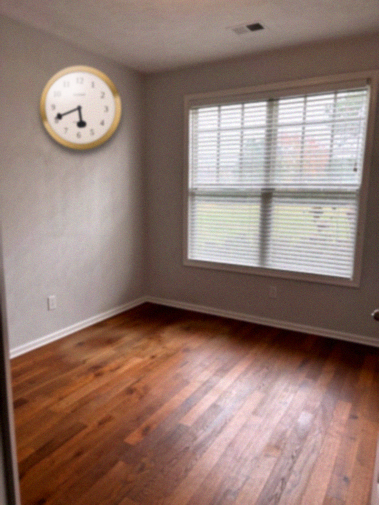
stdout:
5:41
